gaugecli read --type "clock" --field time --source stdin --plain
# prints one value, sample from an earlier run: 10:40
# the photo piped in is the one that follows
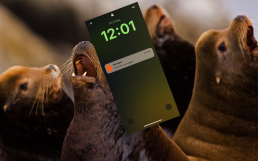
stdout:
12:01
